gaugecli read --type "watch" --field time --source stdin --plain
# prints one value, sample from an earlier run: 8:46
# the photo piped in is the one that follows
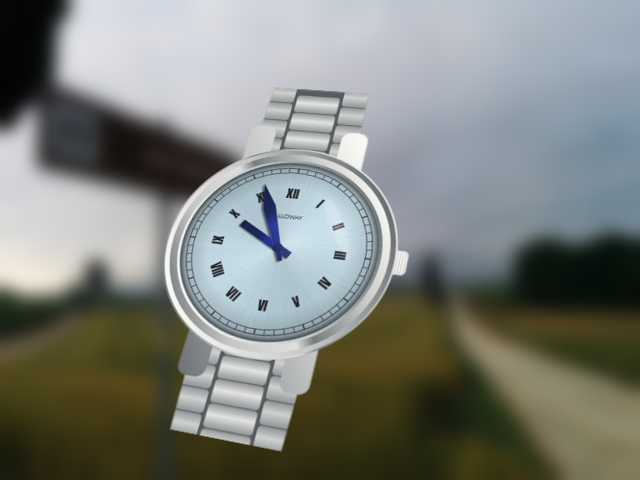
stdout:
9:56
